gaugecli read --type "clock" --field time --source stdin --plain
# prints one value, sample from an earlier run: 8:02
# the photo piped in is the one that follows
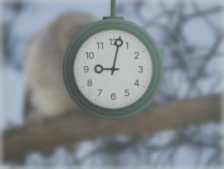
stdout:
9:02
